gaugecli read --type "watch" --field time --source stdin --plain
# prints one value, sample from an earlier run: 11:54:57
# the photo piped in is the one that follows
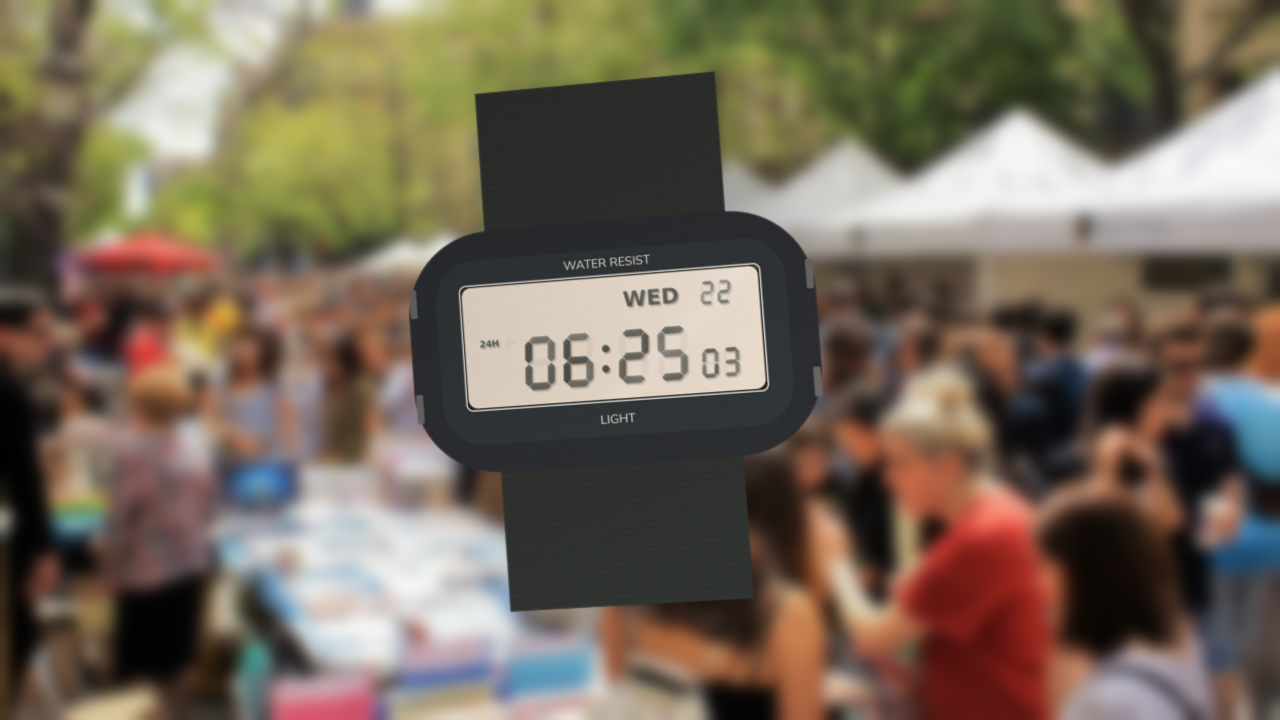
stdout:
6:25:03
